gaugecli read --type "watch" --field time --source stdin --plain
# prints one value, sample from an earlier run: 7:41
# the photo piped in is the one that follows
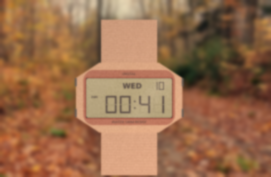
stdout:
0:41
